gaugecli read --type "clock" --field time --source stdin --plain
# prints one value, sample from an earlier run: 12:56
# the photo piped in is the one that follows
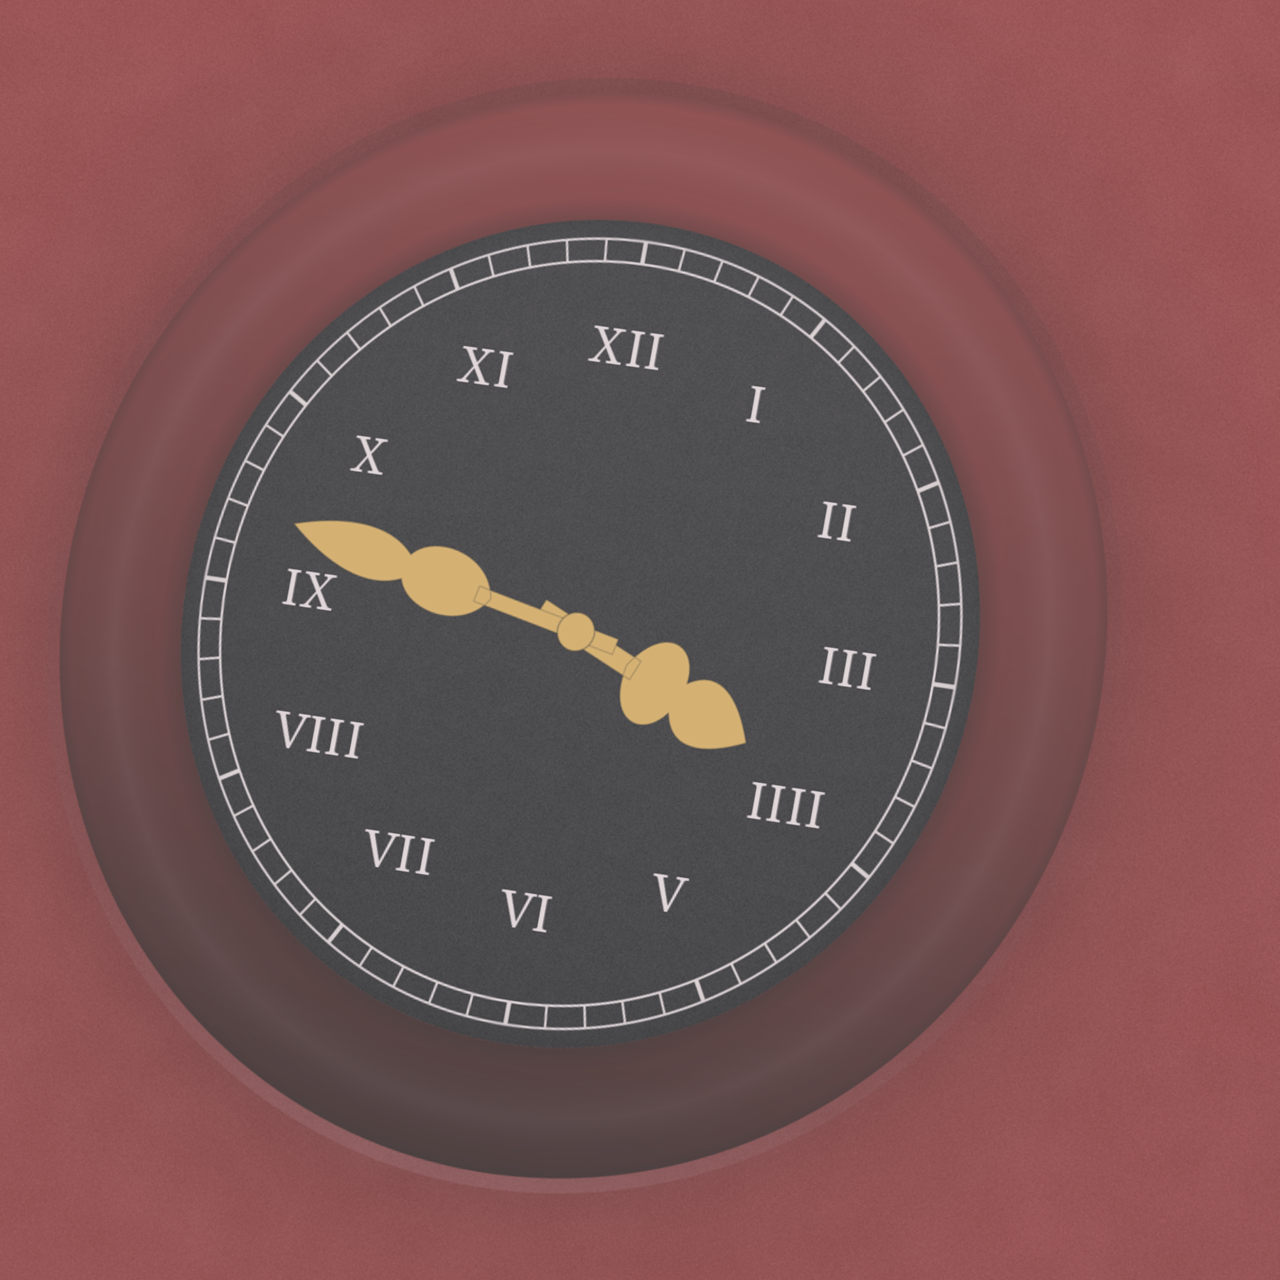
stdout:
3:47
